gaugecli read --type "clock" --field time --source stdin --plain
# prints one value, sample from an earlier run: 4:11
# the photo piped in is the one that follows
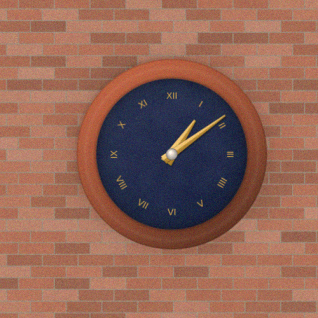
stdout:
1:09
